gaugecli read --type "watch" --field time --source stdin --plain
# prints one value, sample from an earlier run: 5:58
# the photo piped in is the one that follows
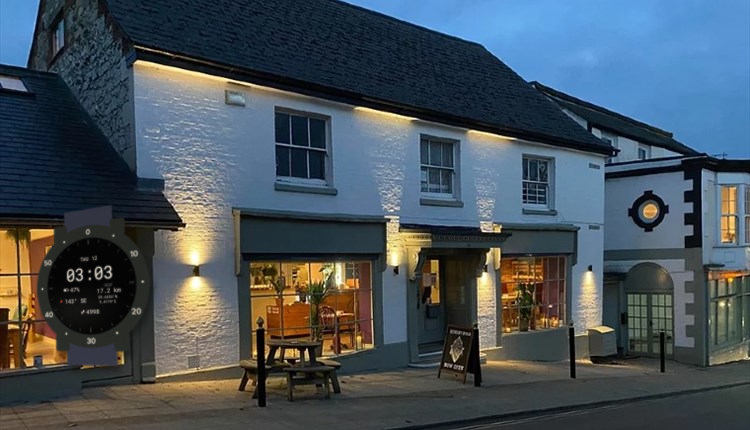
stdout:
3:03
